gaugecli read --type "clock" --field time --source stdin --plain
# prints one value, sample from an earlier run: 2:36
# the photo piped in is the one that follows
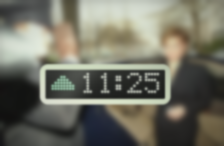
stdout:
11:25
